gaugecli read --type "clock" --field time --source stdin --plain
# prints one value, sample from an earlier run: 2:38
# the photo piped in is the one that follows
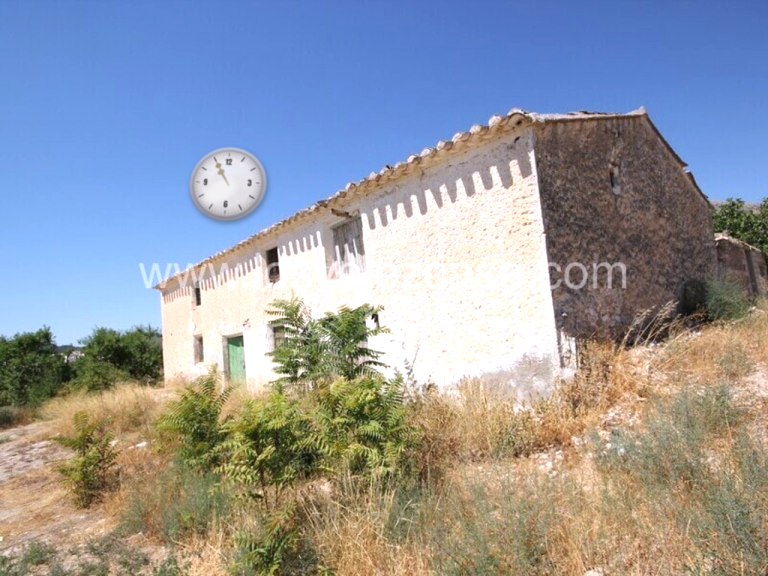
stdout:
10:55
